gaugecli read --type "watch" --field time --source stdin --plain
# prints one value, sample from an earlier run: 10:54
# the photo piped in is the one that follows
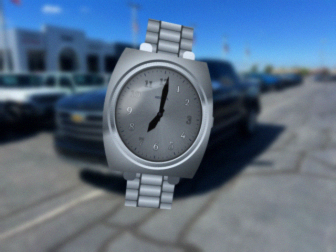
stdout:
7:01
